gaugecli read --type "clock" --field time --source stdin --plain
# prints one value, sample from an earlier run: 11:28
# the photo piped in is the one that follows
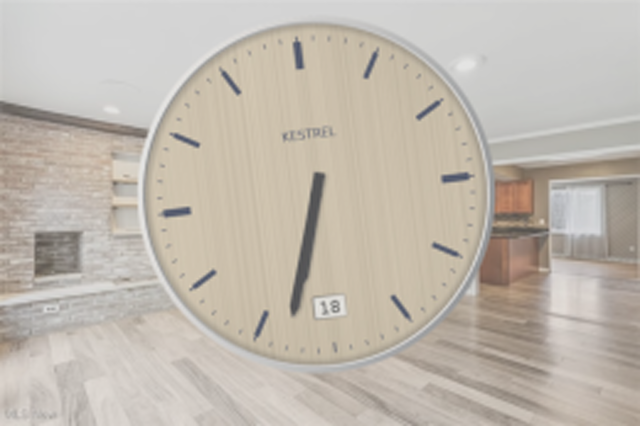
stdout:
6:33
